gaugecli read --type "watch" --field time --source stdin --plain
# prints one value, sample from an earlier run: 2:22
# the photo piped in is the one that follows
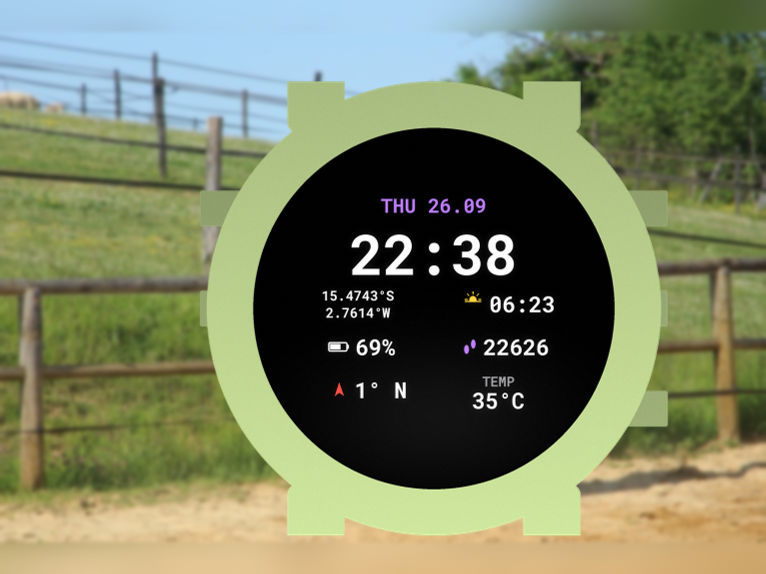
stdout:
22:38
